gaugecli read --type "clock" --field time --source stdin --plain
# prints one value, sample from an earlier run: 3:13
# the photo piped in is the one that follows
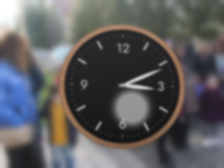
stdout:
3:11
